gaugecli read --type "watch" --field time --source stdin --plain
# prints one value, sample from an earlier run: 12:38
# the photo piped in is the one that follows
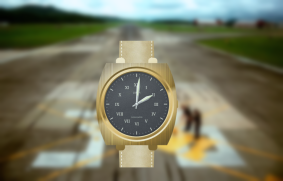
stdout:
2:01
